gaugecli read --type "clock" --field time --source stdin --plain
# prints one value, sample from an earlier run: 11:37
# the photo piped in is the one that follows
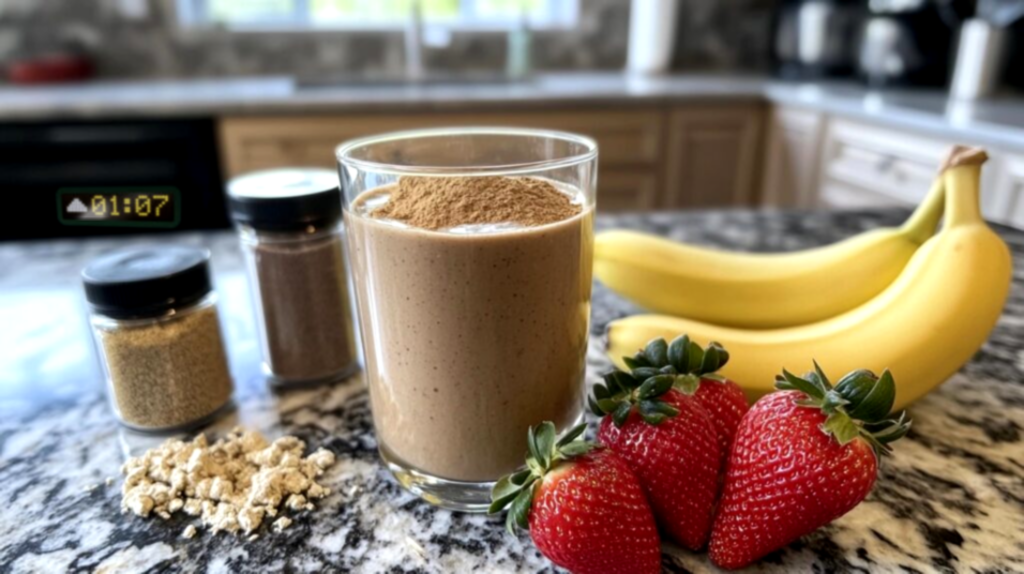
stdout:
1:07
